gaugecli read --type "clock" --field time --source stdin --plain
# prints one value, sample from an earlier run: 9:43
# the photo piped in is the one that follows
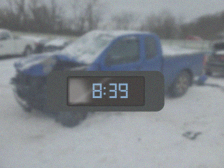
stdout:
8:39
